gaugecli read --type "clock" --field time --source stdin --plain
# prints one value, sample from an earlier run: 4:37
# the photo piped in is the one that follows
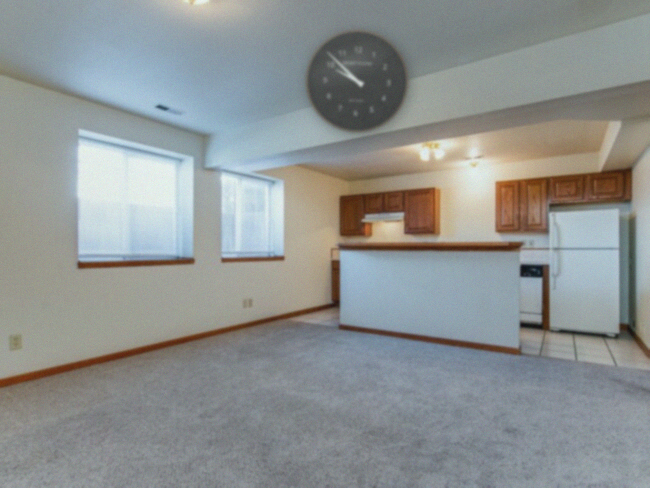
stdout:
9:52
